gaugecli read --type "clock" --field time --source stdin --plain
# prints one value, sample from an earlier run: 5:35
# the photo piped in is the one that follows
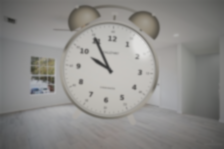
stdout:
9:55
